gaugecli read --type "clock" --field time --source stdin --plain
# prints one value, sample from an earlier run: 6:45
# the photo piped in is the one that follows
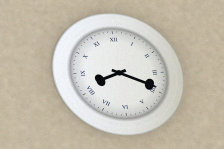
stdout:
8:19
